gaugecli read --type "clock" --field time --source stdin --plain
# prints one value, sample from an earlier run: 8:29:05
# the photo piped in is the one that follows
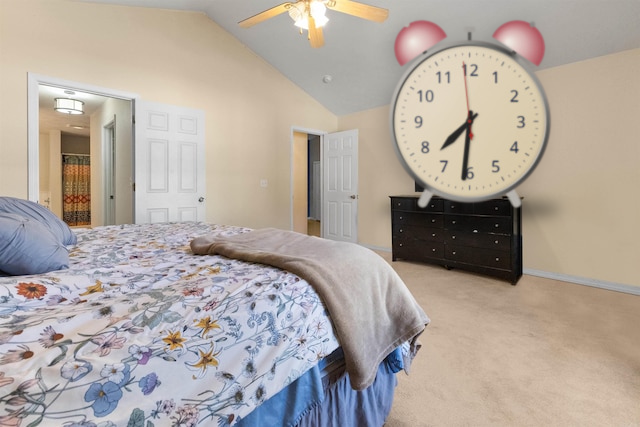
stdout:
7:30:59
